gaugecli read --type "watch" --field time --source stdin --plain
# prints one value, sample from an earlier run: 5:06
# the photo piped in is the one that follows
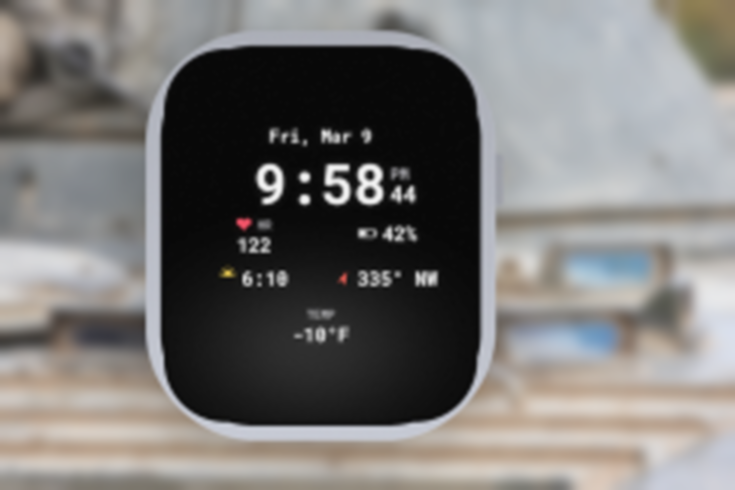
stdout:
9:58
